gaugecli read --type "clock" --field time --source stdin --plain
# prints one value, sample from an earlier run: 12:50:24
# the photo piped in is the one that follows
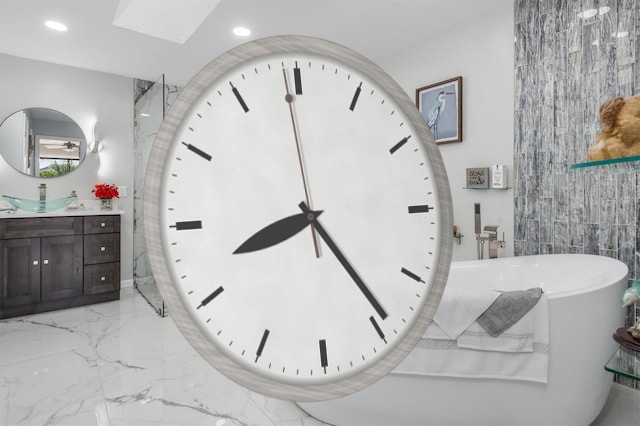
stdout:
8:23:59
